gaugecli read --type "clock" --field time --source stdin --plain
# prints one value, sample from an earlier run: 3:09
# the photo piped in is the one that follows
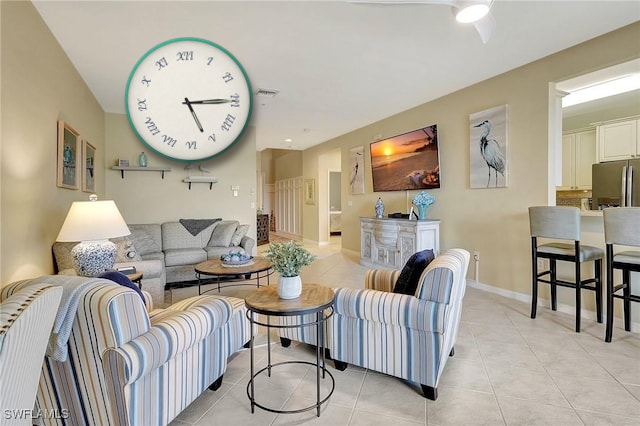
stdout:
5:15
